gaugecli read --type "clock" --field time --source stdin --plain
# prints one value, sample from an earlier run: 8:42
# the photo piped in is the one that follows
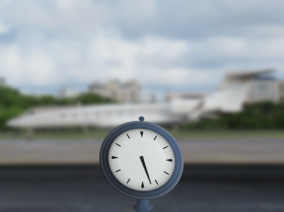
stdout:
5:27
